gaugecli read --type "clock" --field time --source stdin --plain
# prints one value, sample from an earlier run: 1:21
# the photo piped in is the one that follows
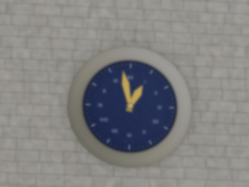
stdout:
12:58
